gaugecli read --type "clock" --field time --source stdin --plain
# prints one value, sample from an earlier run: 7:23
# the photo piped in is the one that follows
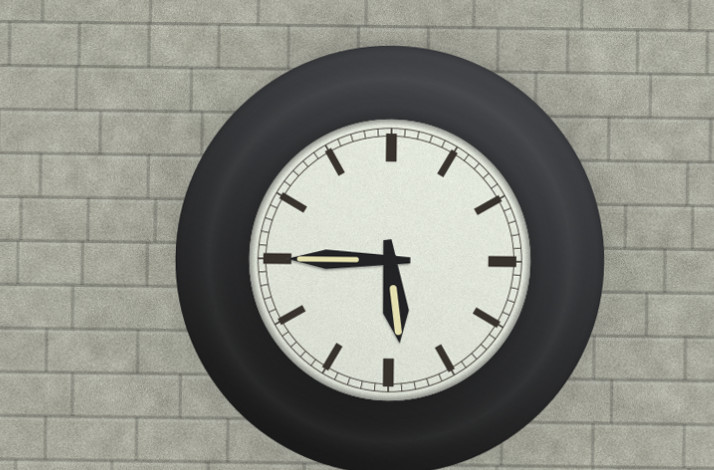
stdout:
5:45
